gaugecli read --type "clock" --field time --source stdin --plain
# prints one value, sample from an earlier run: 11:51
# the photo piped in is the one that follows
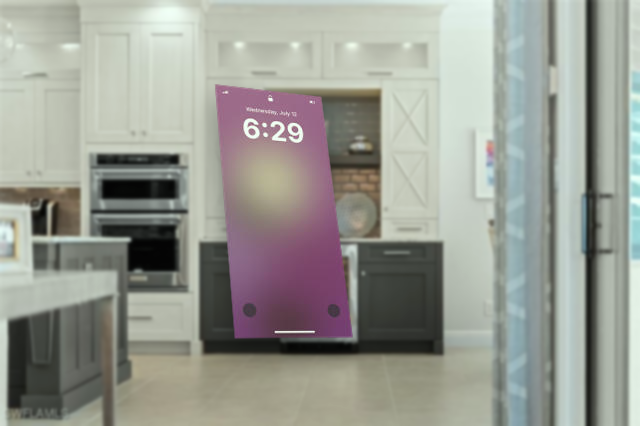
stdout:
6:29
